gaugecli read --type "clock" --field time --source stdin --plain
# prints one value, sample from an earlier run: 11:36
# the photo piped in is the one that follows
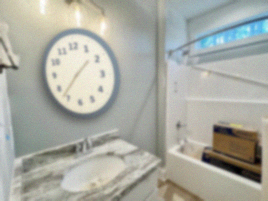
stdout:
1:37
